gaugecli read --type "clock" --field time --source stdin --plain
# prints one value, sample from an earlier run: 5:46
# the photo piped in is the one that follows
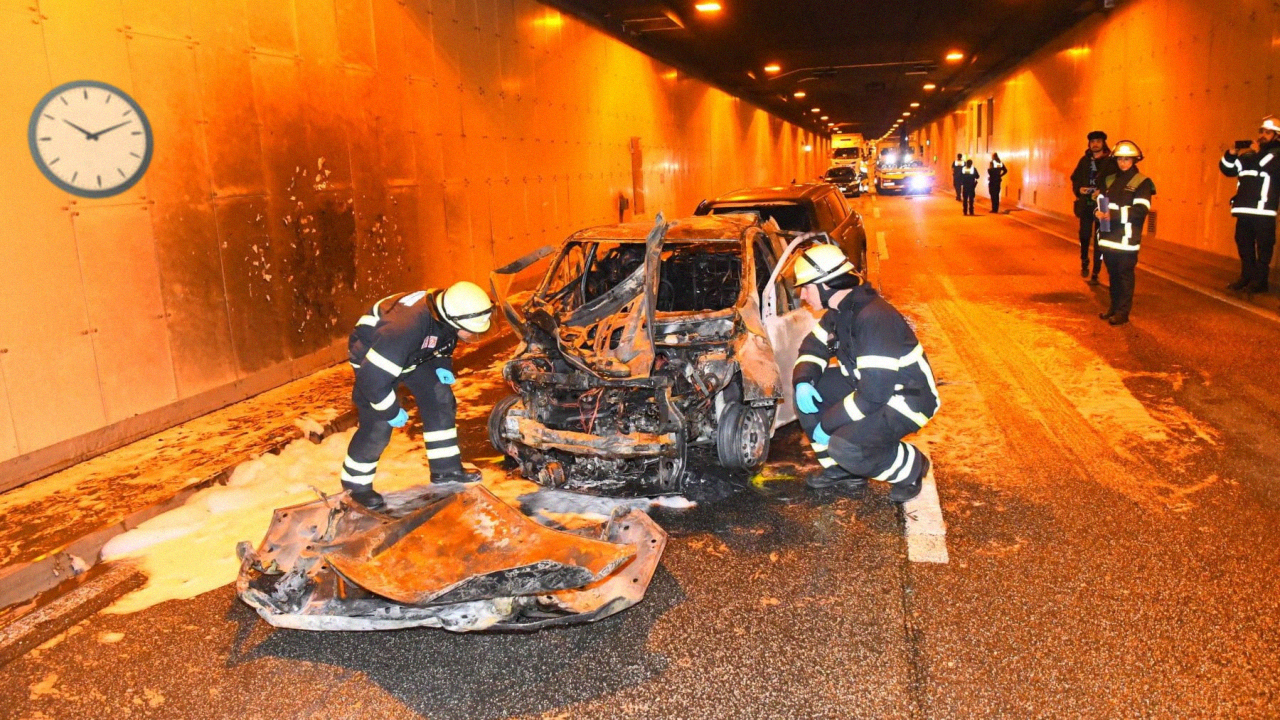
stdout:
10:12
